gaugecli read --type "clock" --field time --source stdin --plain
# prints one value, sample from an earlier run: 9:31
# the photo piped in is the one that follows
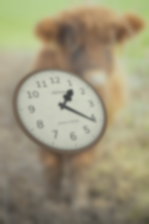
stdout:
1:21
